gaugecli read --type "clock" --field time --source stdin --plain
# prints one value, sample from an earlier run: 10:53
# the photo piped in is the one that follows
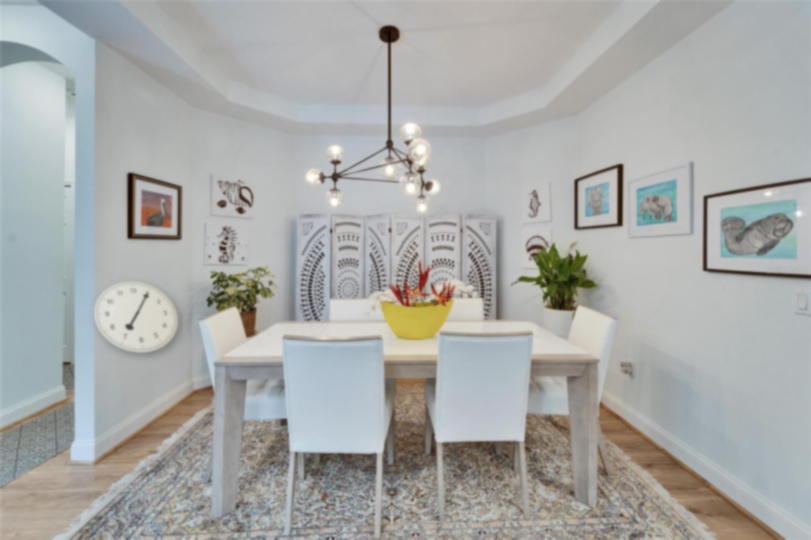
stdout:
7:05
